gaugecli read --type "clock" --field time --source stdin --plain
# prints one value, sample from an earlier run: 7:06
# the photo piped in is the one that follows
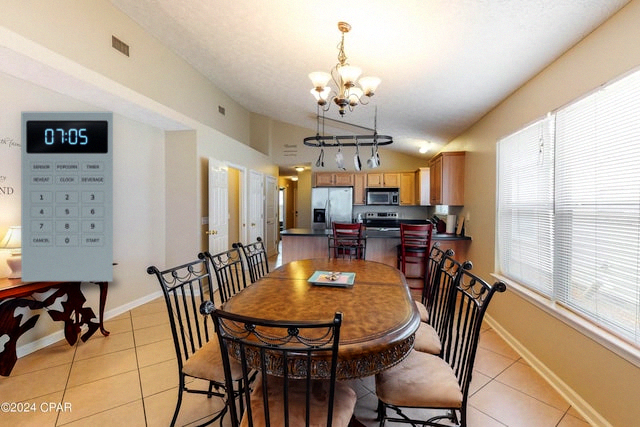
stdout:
7:05
